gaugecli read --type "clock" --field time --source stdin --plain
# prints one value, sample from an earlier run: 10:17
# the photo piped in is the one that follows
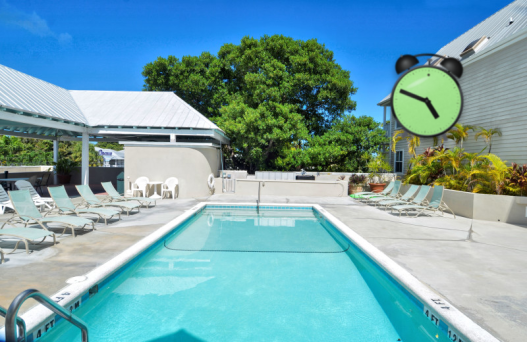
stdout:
4:48
